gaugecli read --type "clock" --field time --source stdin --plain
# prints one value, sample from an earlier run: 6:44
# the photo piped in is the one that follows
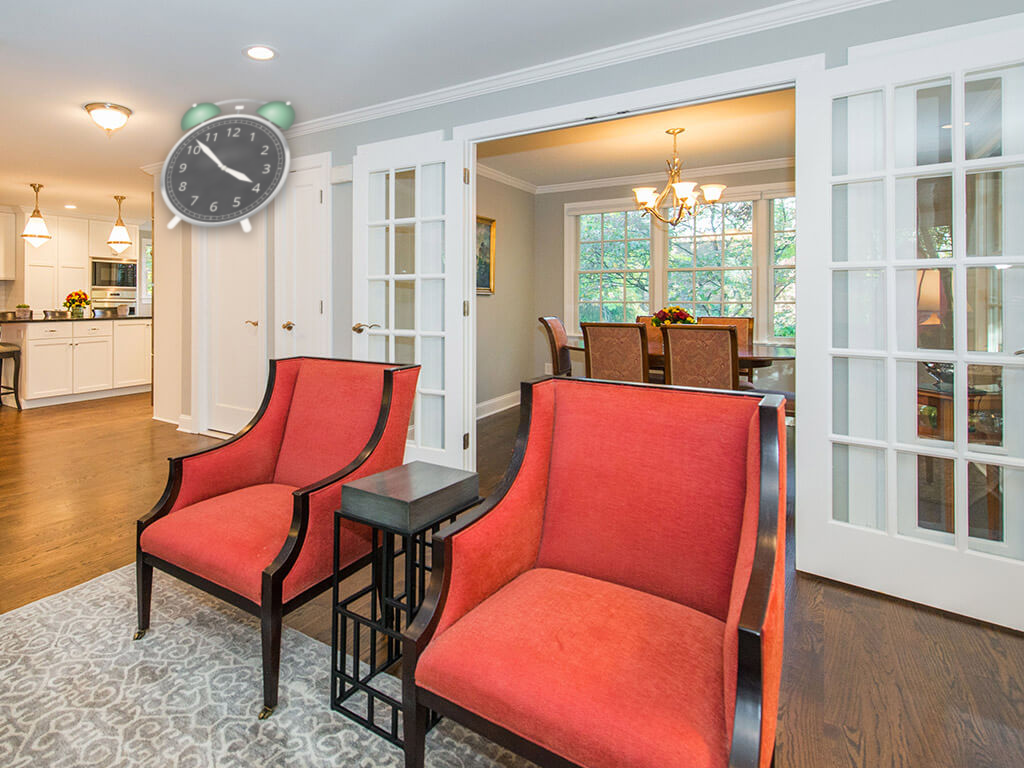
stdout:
3:52
